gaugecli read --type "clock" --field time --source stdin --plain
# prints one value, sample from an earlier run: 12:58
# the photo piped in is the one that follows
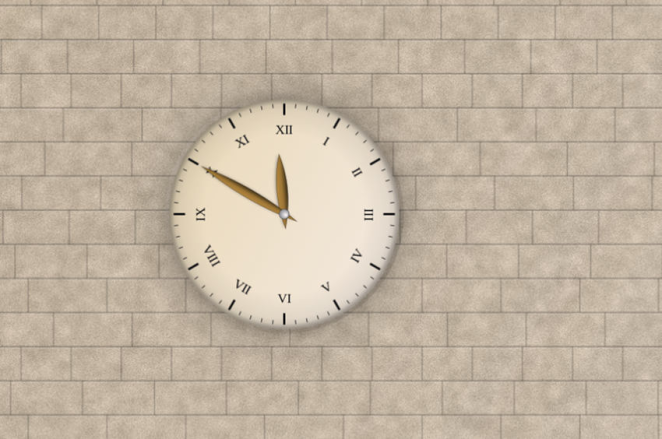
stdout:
11:50
